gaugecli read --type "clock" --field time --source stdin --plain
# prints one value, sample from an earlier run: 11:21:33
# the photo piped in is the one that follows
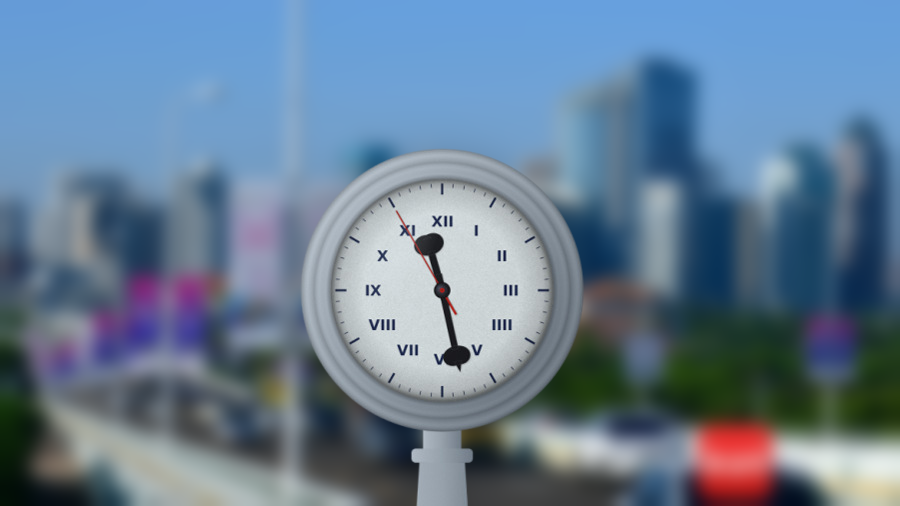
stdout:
11:27:55
